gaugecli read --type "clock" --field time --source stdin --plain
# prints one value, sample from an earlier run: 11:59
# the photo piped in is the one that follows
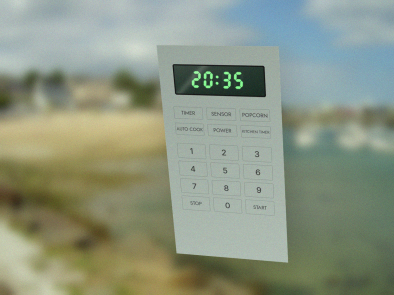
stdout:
20:35
